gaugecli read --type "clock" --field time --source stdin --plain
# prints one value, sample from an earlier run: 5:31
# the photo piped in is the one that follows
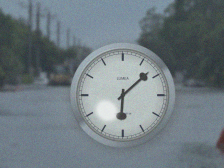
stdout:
6:08
